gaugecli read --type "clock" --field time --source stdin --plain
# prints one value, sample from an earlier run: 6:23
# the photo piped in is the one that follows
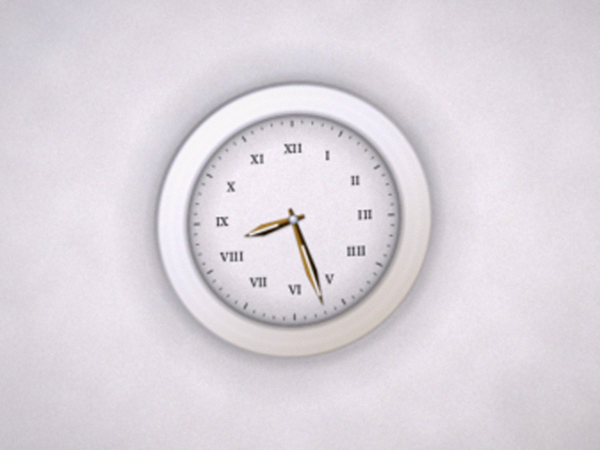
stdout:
8:27
